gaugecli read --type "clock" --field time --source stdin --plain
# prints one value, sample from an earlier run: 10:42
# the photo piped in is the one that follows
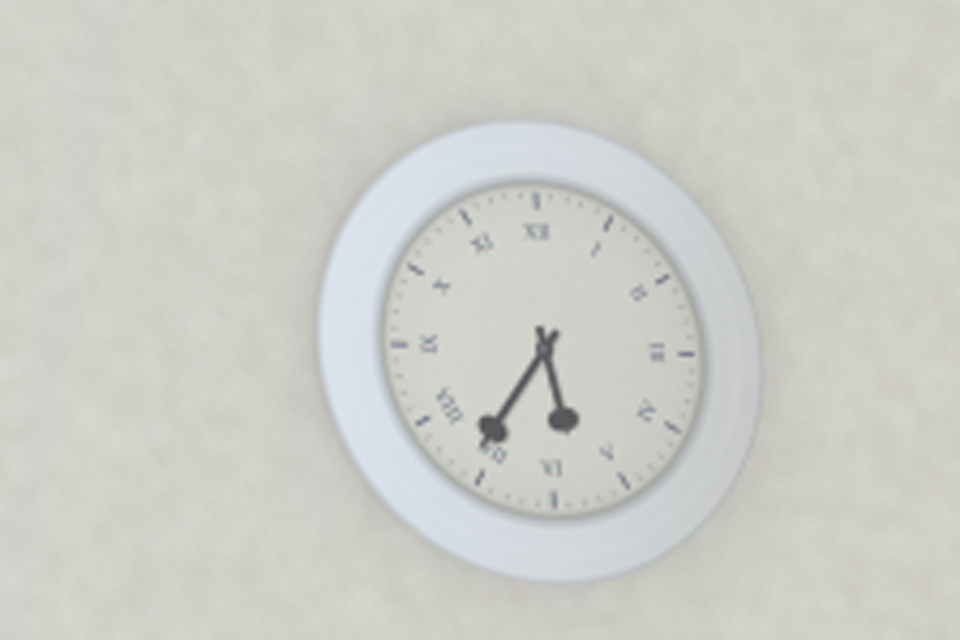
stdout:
5:36
